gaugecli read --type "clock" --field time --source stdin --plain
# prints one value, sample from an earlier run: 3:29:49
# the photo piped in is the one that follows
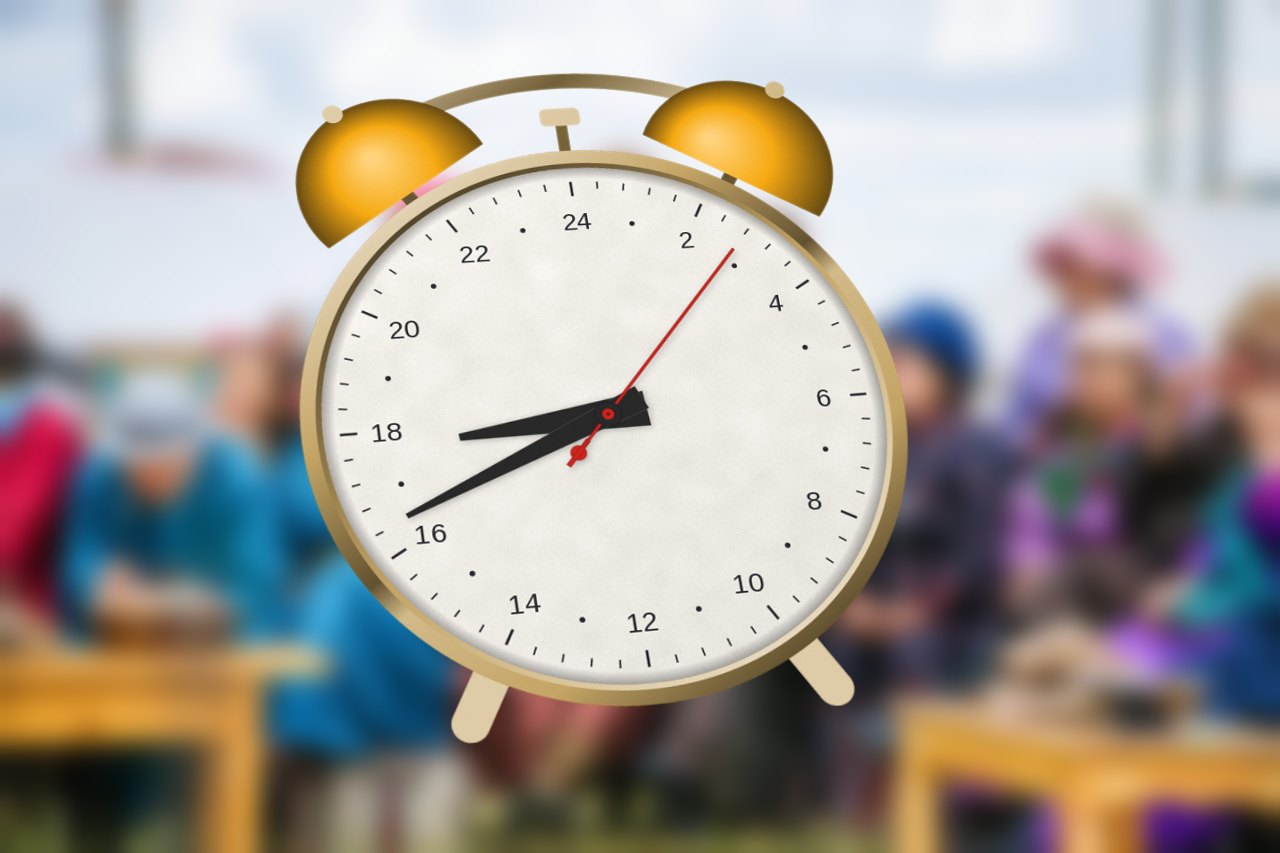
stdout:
17:41:07
